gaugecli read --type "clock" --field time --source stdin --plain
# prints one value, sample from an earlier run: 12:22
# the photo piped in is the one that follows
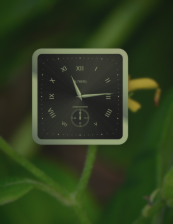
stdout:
11:14
